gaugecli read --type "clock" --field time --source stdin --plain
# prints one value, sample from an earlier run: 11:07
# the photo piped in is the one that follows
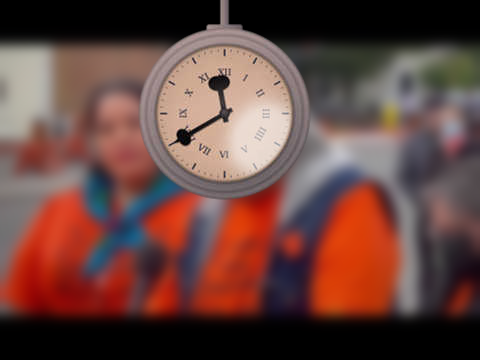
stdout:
11:40
